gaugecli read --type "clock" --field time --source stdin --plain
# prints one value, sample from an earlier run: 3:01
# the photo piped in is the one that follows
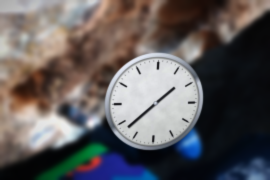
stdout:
1:38
